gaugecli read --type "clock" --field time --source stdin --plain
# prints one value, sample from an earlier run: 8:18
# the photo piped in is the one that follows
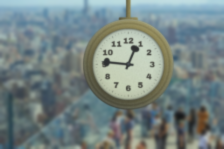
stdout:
12:46
